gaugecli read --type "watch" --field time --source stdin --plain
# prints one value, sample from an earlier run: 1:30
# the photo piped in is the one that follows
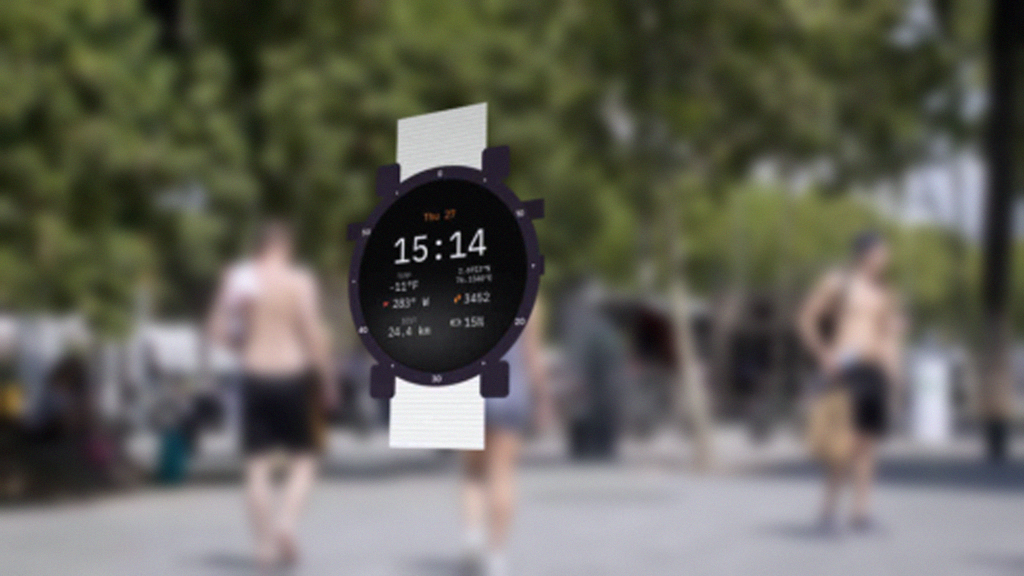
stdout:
15:14
